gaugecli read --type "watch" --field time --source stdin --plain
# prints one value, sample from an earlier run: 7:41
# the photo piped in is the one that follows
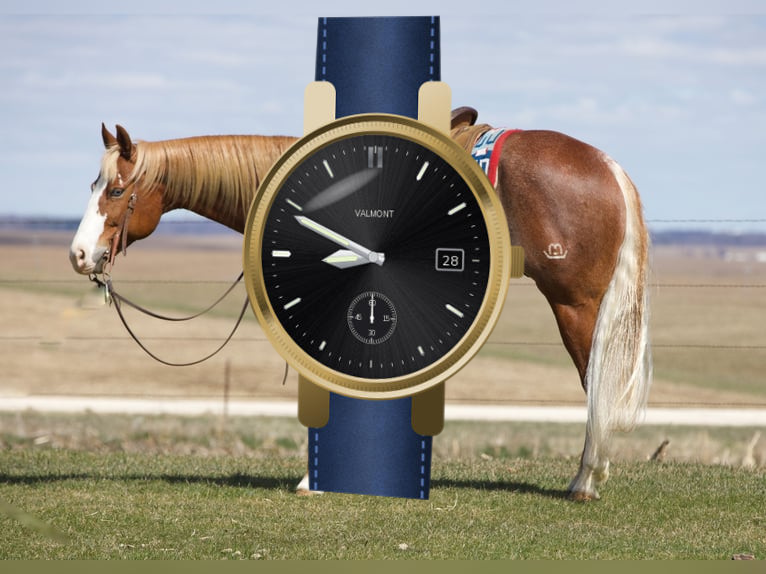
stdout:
8:49
